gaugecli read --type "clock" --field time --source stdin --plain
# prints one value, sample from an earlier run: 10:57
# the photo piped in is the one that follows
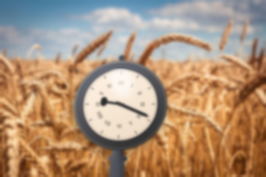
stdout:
9:19
